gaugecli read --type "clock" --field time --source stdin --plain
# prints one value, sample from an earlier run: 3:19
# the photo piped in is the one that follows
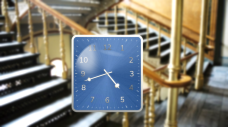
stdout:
4:42
